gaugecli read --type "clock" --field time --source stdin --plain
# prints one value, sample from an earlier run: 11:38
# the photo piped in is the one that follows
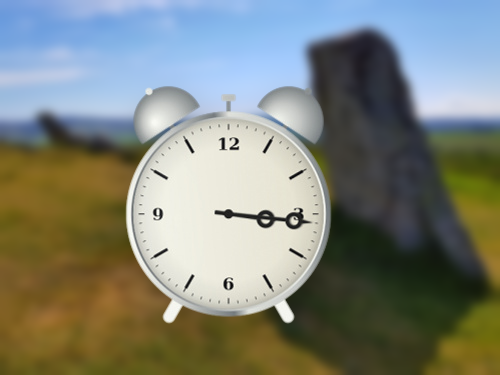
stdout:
3:16
